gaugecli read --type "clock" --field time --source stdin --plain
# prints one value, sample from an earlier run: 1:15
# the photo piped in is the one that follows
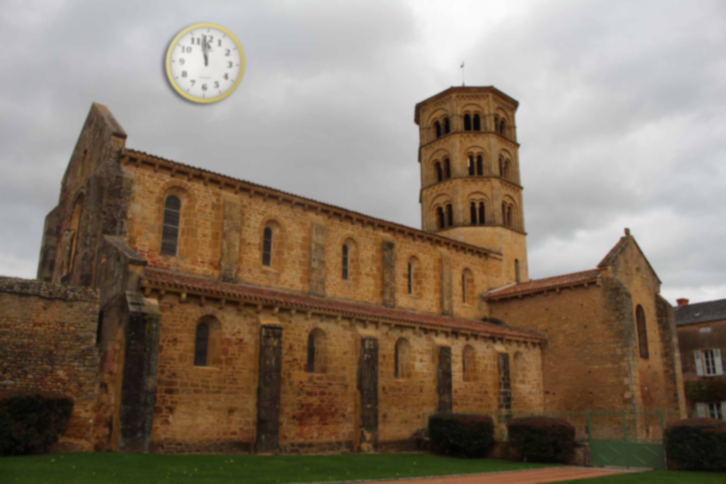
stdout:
11:58
